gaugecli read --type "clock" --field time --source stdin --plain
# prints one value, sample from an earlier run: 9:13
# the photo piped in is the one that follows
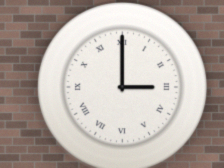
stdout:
3:00
